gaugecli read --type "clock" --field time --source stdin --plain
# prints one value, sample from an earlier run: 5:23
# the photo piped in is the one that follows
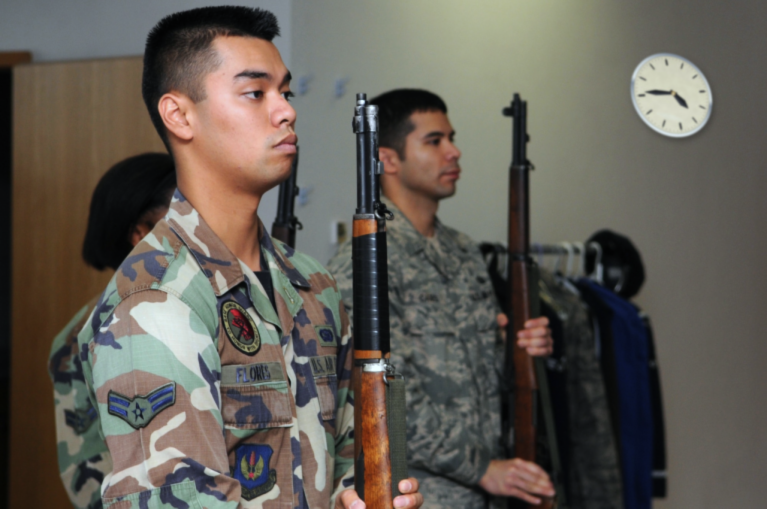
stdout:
4:46
